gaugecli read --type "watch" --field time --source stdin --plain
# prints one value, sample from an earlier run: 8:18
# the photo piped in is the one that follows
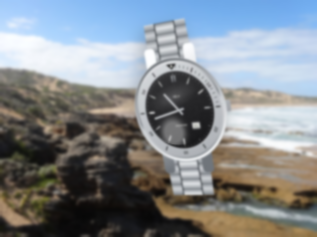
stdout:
10:43
